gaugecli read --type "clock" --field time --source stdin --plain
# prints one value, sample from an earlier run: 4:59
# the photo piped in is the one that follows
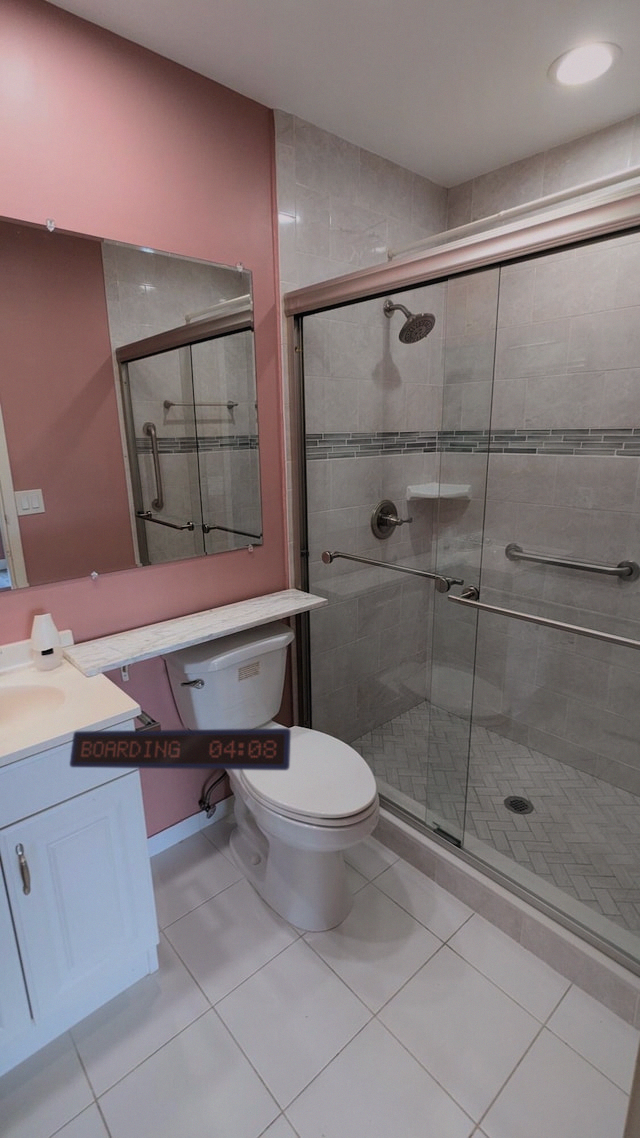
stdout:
4:08
